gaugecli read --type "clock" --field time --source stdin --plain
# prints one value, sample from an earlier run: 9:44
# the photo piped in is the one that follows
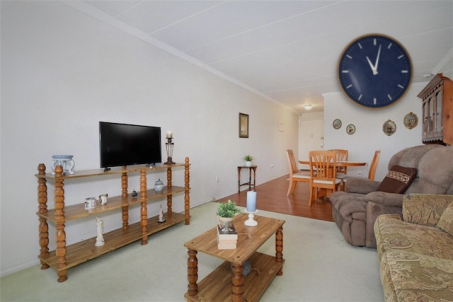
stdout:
11:02
